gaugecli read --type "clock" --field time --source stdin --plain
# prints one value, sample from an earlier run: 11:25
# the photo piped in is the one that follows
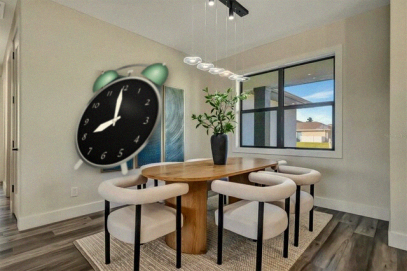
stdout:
7:59
